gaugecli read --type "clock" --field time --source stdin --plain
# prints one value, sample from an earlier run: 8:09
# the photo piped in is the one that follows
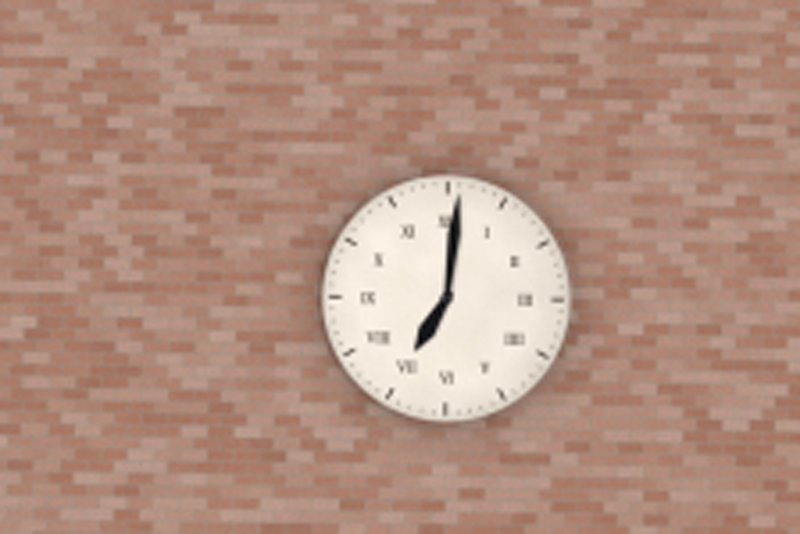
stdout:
7:01
